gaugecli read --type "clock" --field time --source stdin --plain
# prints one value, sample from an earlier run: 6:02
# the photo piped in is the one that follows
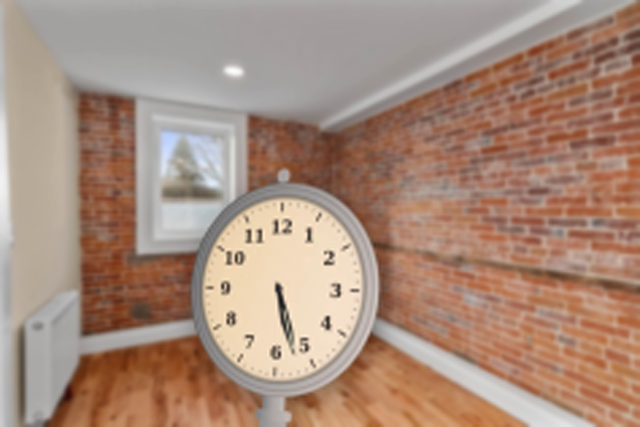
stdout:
5:27
